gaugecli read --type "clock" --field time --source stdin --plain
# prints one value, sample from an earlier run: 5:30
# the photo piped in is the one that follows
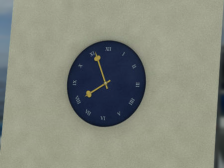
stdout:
7:56
